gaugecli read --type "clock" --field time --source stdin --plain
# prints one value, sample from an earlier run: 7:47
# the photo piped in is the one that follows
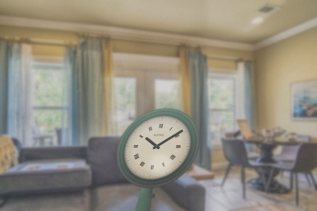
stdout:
10:09
